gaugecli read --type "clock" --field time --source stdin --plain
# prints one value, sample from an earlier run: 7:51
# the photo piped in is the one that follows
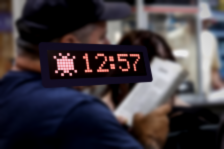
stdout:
12:57
